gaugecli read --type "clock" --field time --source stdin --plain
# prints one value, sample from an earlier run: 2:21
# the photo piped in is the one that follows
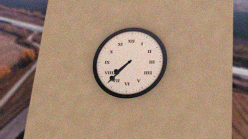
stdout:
7:37
